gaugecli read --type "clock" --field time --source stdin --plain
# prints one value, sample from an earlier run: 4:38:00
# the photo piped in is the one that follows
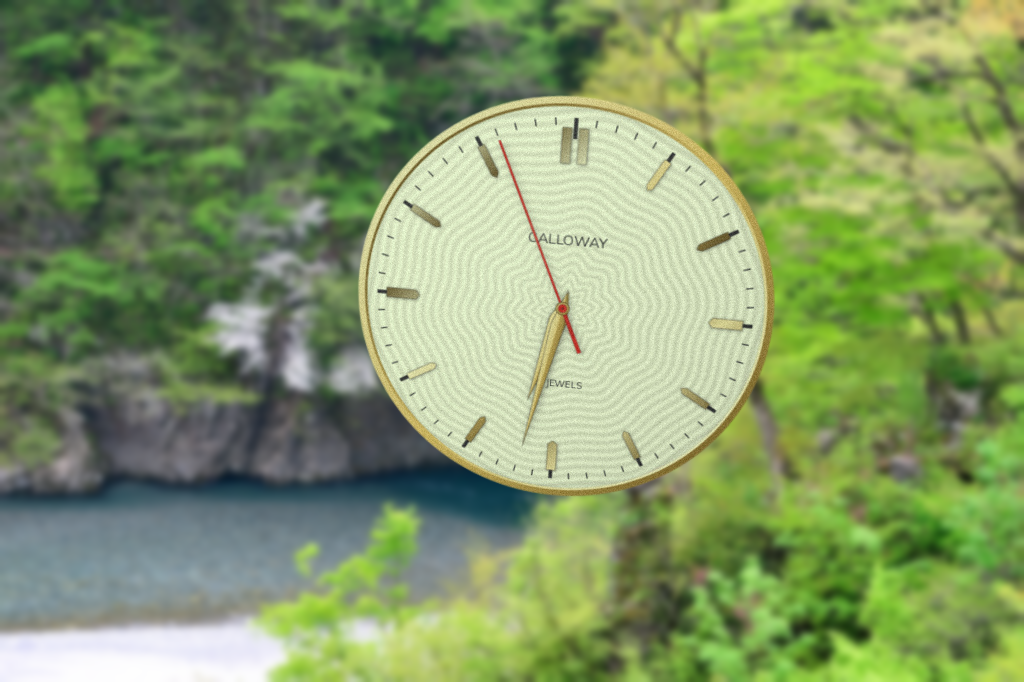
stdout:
6:31:56
